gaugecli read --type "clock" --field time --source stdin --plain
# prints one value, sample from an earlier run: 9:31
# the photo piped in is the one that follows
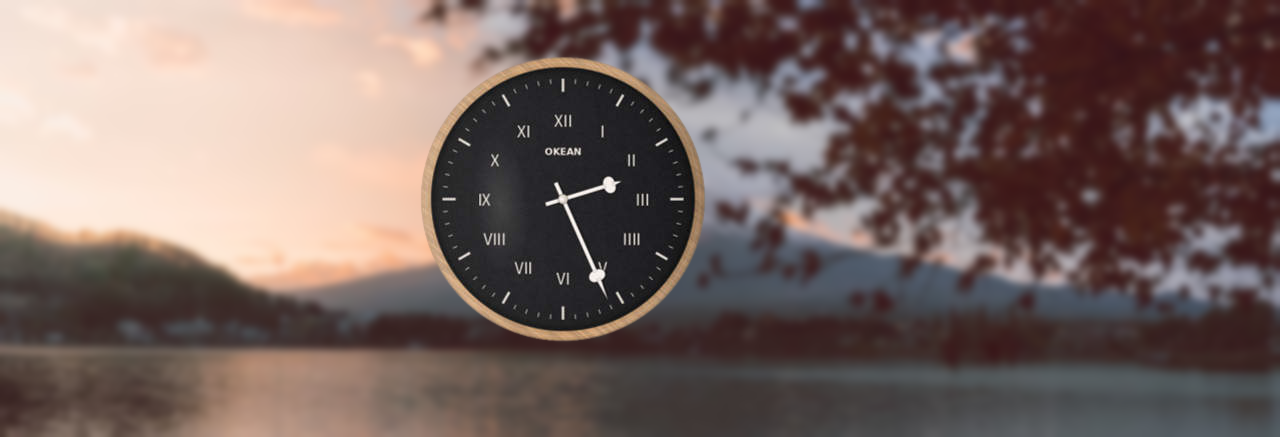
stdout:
2:26
